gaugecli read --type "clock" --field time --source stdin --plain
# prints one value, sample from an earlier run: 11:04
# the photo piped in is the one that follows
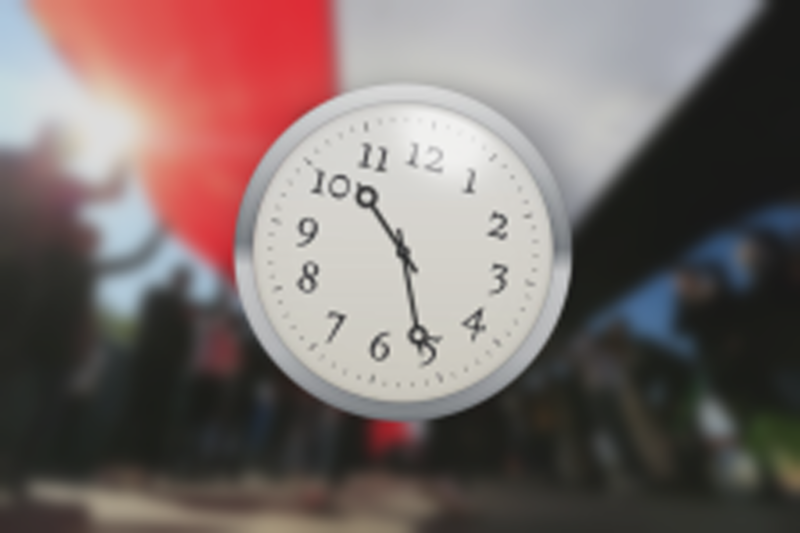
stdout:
10:26
